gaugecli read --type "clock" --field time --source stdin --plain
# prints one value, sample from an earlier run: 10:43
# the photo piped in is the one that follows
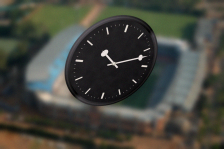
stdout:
10:12
